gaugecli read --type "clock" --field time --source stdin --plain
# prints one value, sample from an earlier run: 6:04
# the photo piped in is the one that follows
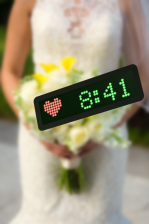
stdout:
8:41
